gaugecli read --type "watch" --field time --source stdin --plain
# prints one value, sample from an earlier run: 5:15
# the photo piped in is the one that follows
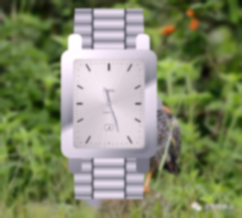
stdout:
11:27
